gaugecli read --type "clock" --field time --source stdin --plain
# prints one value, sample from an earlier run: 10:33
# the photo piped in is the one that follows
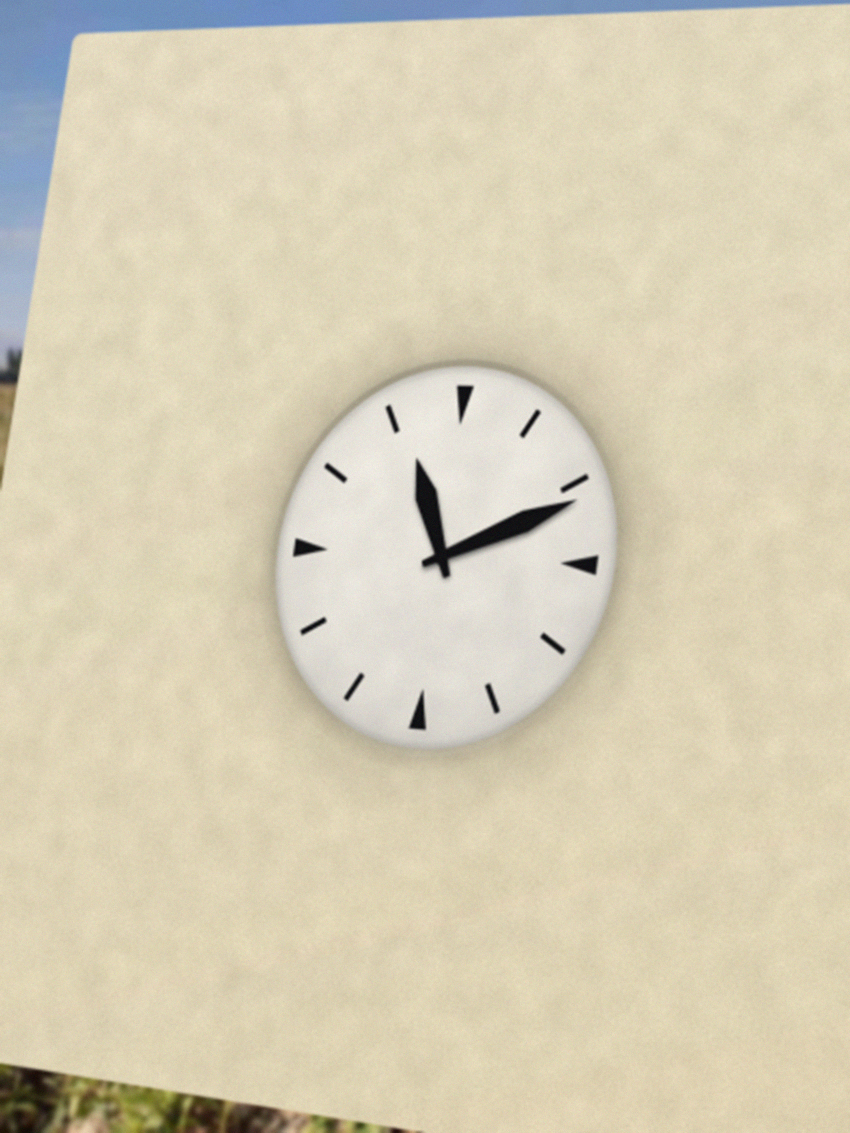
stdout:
11:11
